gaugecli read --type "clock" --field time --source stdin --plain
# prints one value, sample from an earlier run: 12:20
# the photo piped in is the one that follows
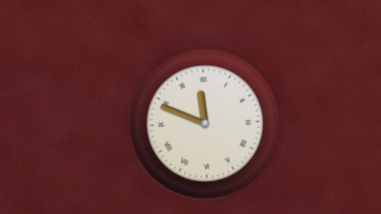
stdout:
11:49
